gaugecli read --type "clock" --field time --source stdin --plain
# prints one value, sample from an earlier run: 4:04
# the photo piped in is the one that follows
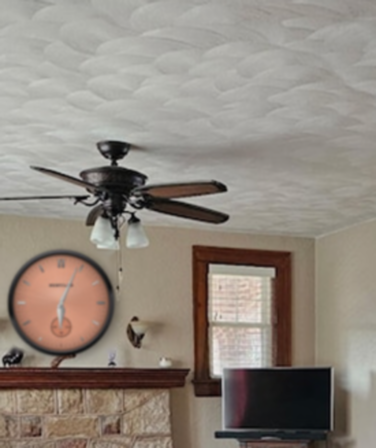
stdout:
6:04
